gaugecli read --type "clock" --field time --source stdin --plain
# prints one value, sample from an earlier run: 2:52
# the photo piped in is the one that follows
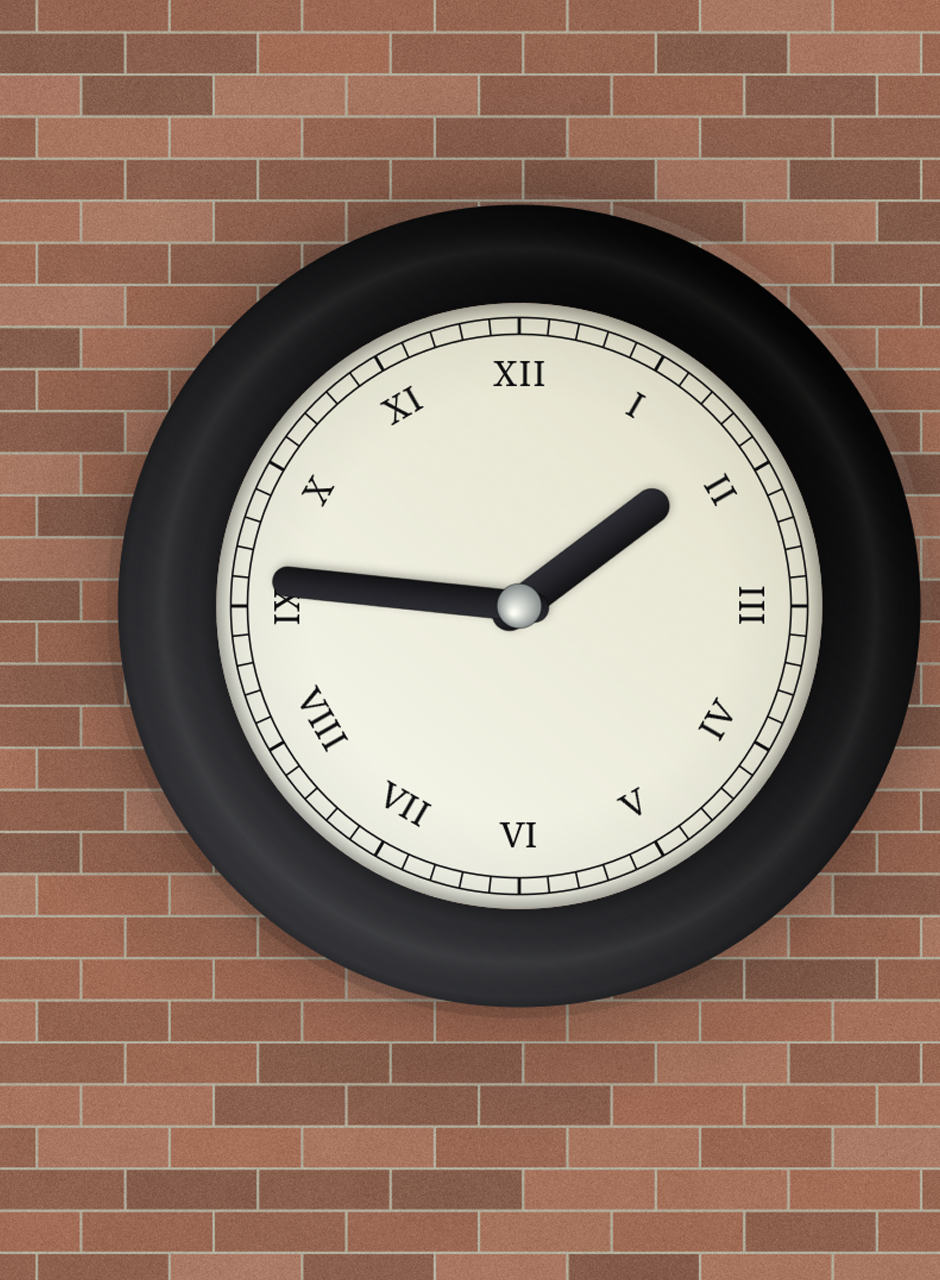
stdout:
1:46
